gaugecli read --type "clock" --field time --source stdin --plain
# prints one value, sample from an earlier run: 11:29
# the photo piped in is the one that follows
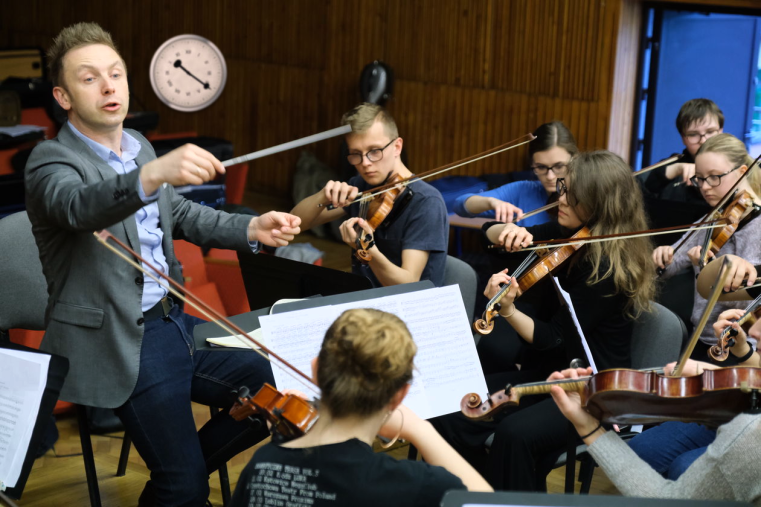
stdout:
10:21
